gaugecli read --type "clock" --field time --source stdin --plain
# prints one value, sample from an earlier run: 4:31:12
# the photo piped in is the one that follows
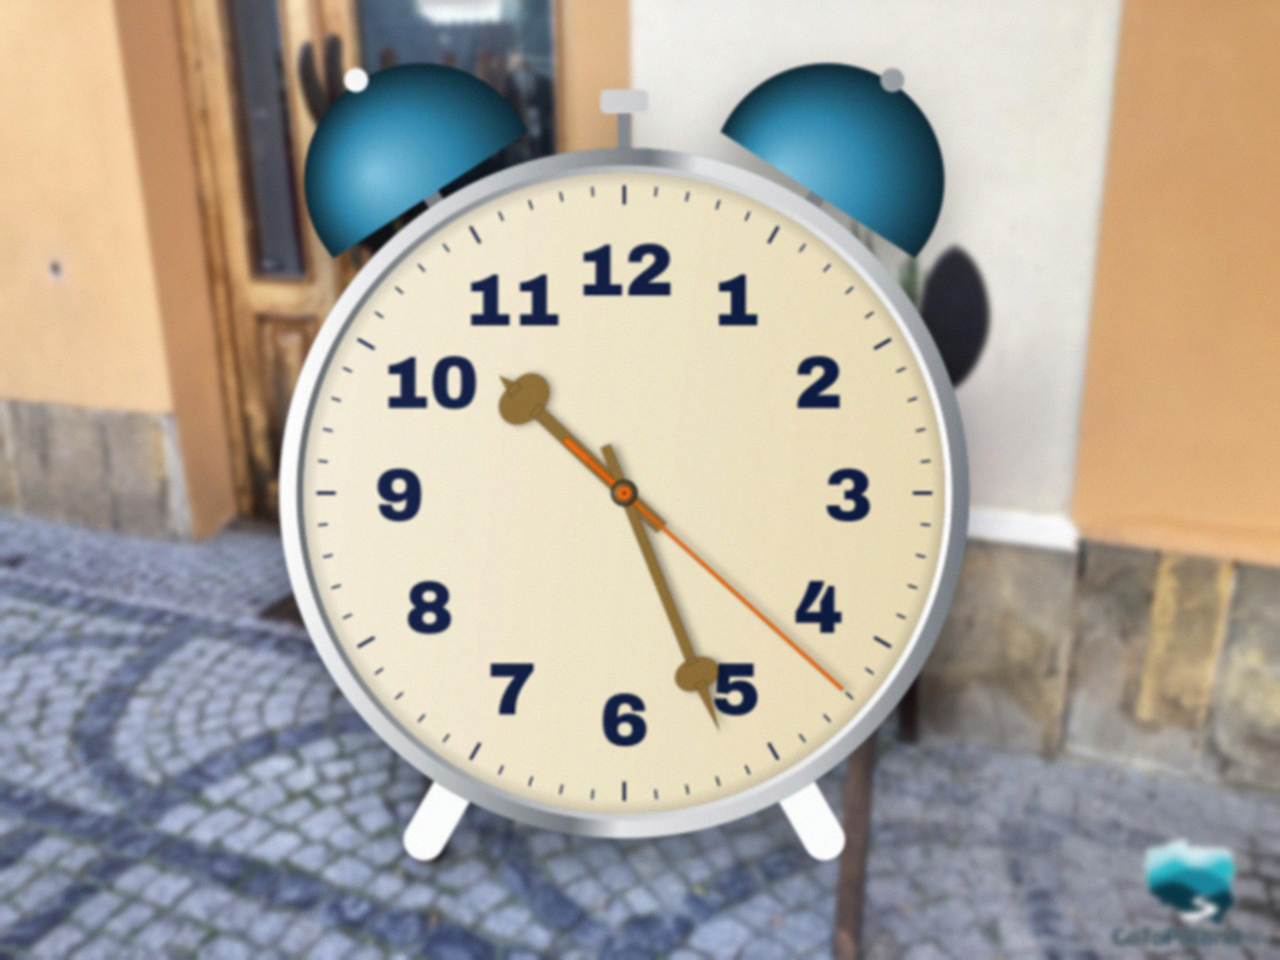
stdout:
10:26:22
